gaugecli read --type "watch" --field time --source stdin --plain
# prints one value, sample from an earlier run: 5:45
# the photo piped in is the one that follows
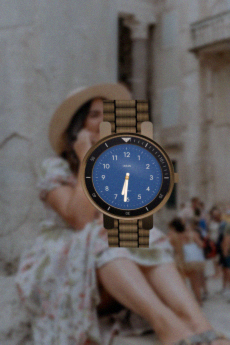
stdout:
6:31
